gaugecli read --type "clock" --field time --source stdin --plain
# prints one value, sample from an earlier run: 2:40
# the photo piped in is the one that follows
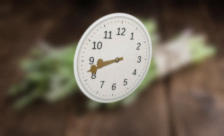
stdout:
8:42
